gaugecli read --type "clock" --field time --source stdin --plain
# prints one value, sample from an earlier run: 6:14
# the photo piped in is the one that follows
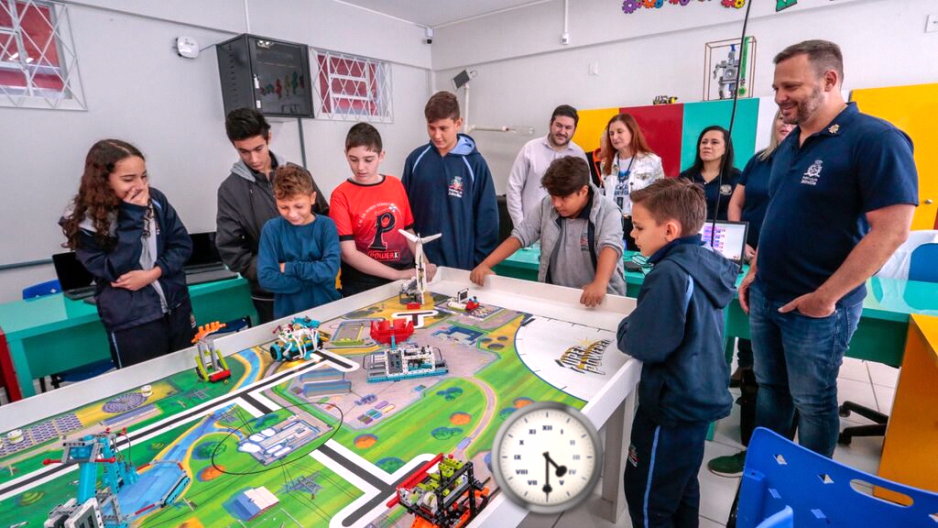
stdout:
4:30
